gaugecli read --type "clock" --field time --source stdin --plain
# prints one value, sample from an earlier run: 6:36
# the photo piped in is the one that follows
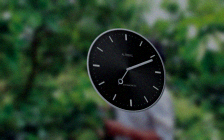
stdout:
7:11
